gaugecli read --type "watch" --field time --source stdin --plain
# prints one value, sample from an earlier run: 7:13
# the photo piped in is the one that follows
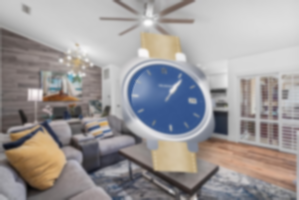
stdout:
1:06
